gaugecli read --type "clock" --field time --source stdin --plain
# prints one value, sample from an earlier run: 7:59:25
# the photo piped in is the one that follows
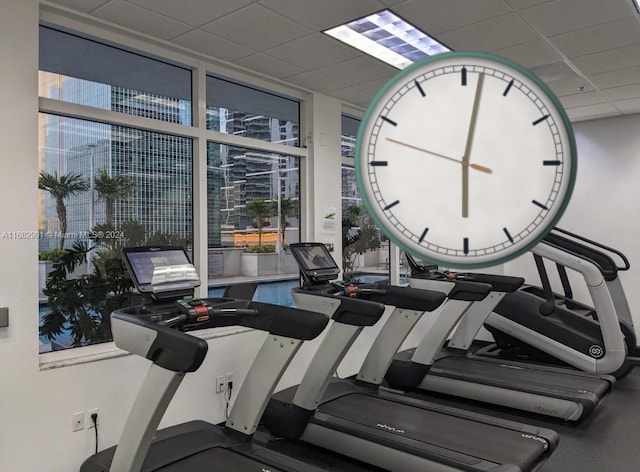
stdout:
6:01:48
